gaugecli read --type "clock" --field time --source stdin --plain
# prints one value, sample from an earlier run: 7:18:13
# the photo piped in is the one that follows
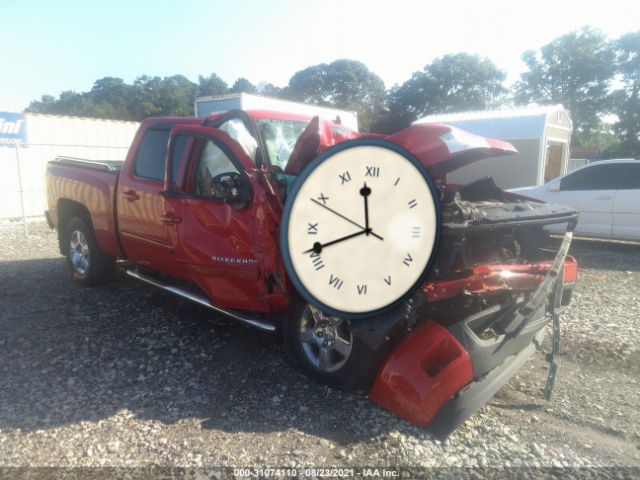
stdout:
11:41:49
